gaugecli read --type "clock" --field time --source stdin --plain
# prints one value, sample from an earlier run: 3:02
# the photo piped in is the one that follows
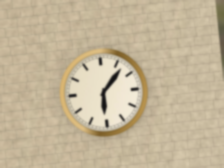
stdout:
6:07
